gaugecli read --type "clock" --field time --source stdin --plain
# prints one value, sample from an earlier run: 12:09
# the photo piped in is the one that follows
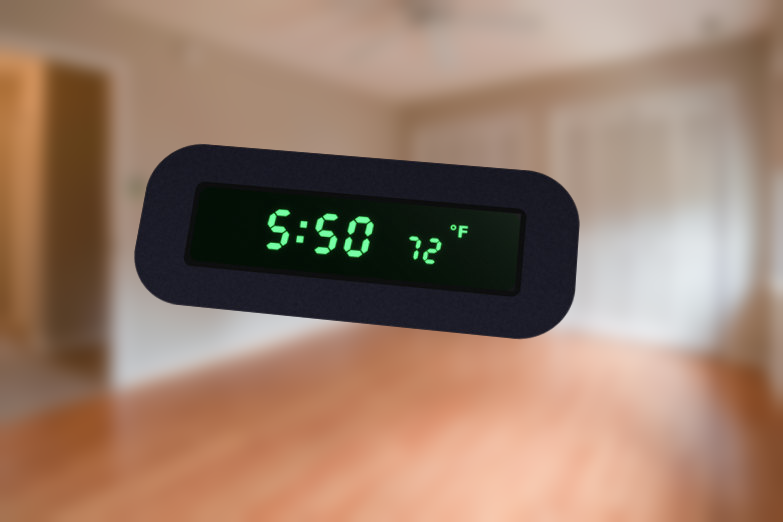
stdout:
5:50
